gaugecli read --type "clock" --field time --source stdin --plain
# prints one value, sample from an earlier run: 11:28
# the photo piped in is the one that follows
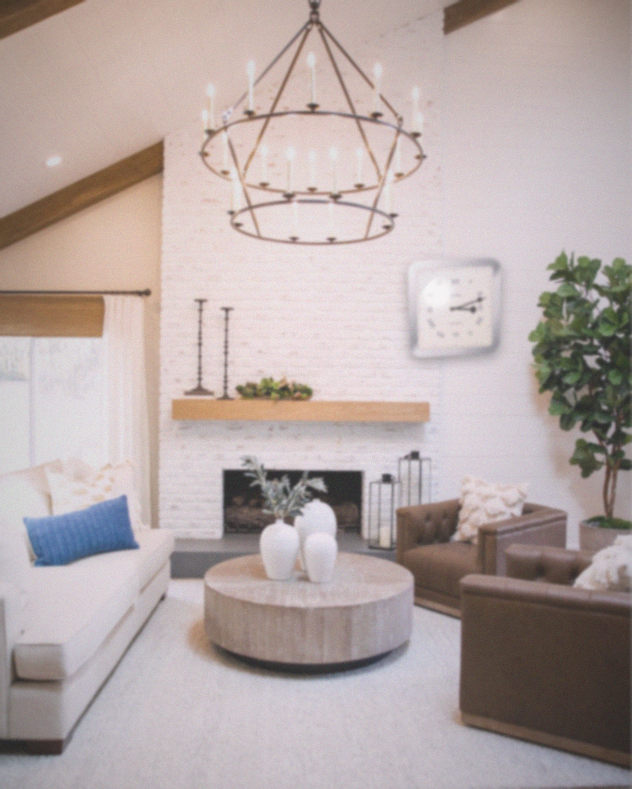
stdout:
3:12
